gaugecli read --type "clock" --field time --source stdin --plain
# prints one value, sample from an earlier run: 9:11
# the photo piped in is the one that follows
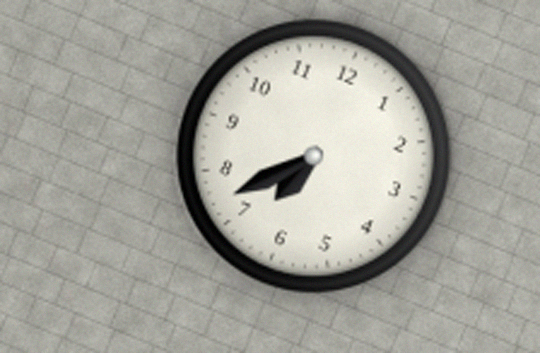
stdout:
6:37
